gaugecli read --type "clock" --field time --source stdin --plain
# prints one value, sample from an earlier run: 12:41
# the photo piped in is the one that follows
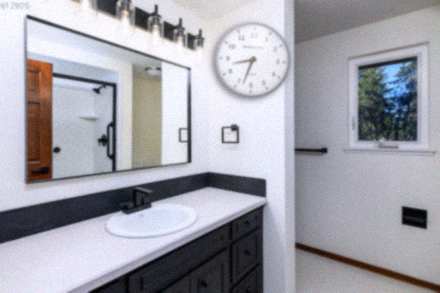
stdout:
8:33
